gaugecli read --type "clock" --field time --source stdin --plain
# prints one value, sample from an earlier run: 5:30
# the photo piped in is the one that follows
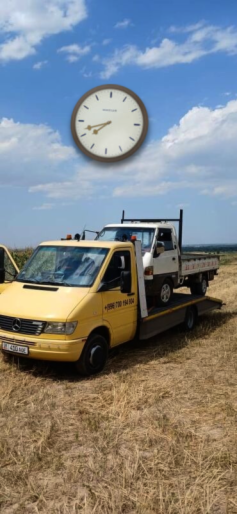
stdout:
7:42
